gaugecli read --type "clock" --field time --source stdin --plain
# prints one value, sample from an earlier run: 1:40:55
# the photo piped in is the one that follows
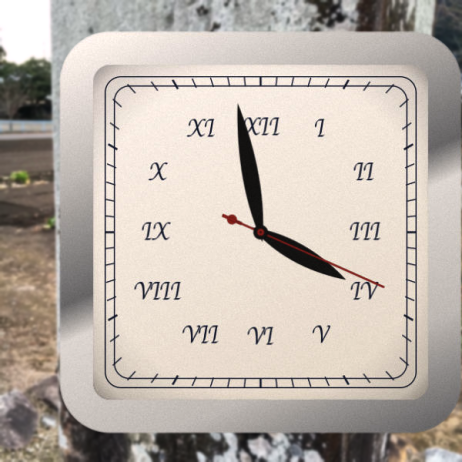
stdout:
3:58:19
